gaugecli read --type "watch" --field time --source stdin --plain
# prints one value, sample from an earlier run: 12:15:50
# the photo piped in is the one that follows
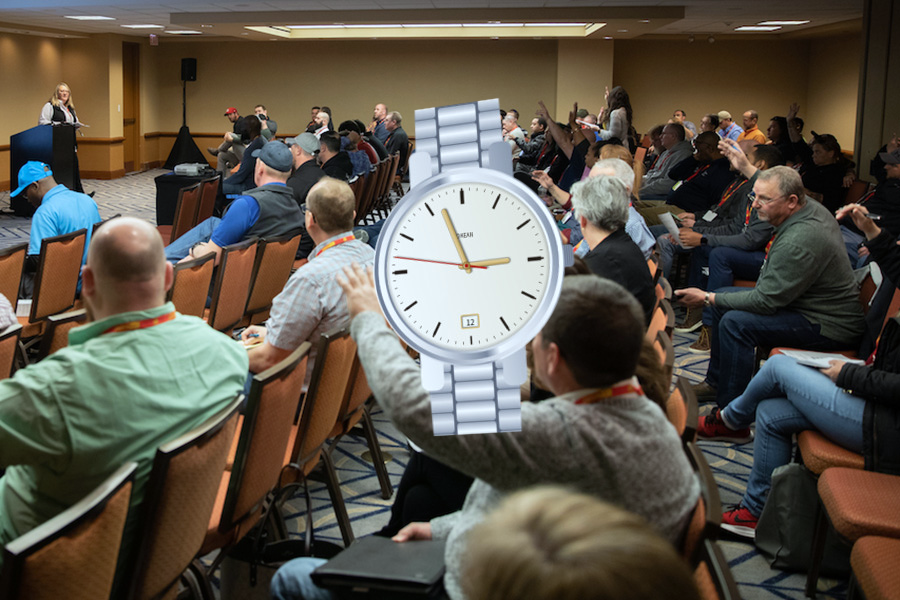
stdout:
2:56:47
